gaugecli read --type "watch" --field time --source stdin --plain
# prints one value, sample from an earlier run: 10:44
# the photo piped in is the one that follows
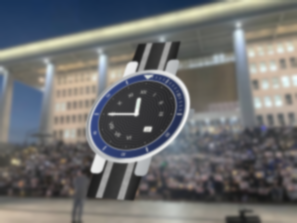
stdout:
11:45
